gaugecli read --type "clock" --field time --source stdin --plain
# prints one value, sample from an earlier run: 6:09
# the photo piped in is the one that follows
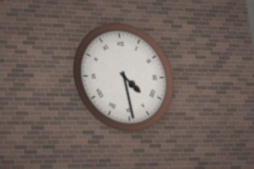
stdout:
4:29
